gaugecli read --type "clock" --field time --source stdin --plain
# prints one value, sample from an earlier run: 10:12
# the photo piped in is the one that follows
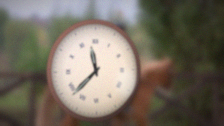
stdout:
11:38
